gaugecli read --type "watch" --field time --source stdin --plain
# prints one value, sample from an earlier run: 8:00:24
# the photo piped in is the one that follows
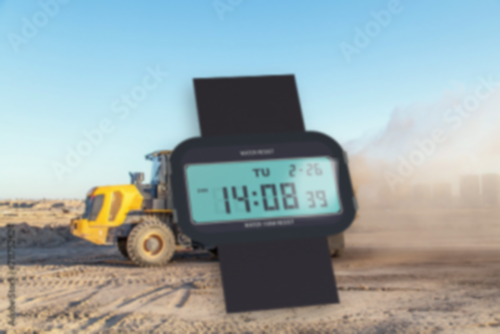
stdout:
14:08:39
